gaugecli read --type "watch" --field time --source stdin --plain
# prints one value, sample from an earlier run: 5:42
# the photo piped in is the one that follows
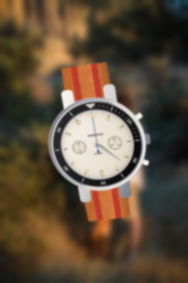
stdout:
4:22
